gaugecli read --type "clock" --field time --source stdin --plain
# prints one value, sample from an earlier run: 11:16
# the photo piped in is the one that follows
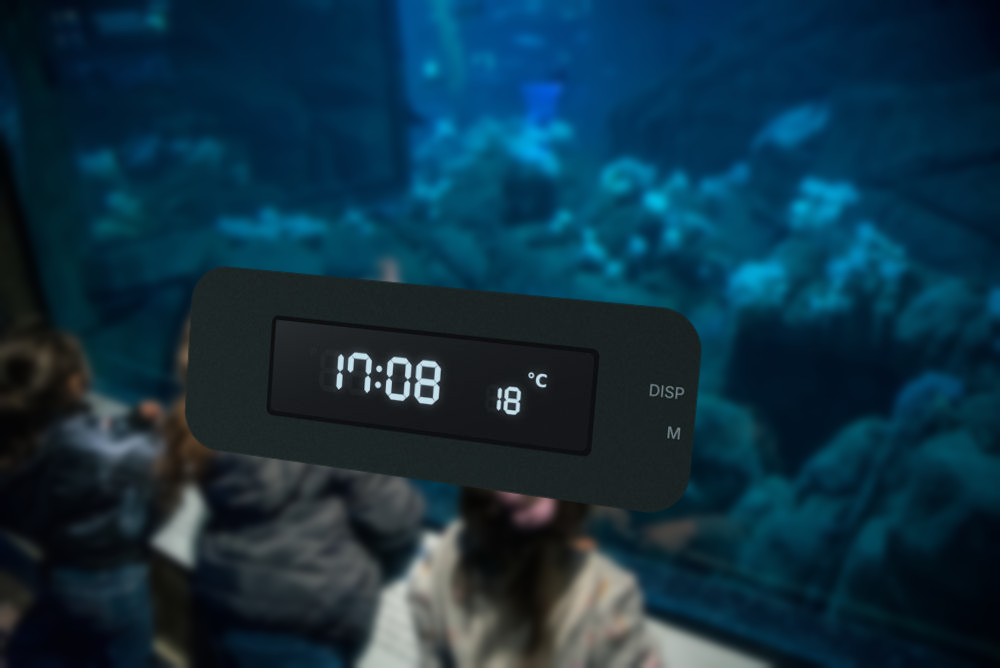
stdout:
17:08
